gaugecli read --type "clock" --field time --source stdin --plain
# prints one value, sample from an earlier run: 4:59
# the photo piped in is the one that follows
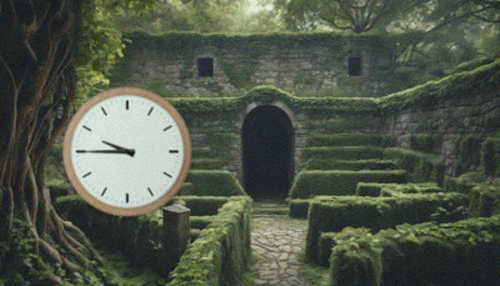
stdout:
9:45
